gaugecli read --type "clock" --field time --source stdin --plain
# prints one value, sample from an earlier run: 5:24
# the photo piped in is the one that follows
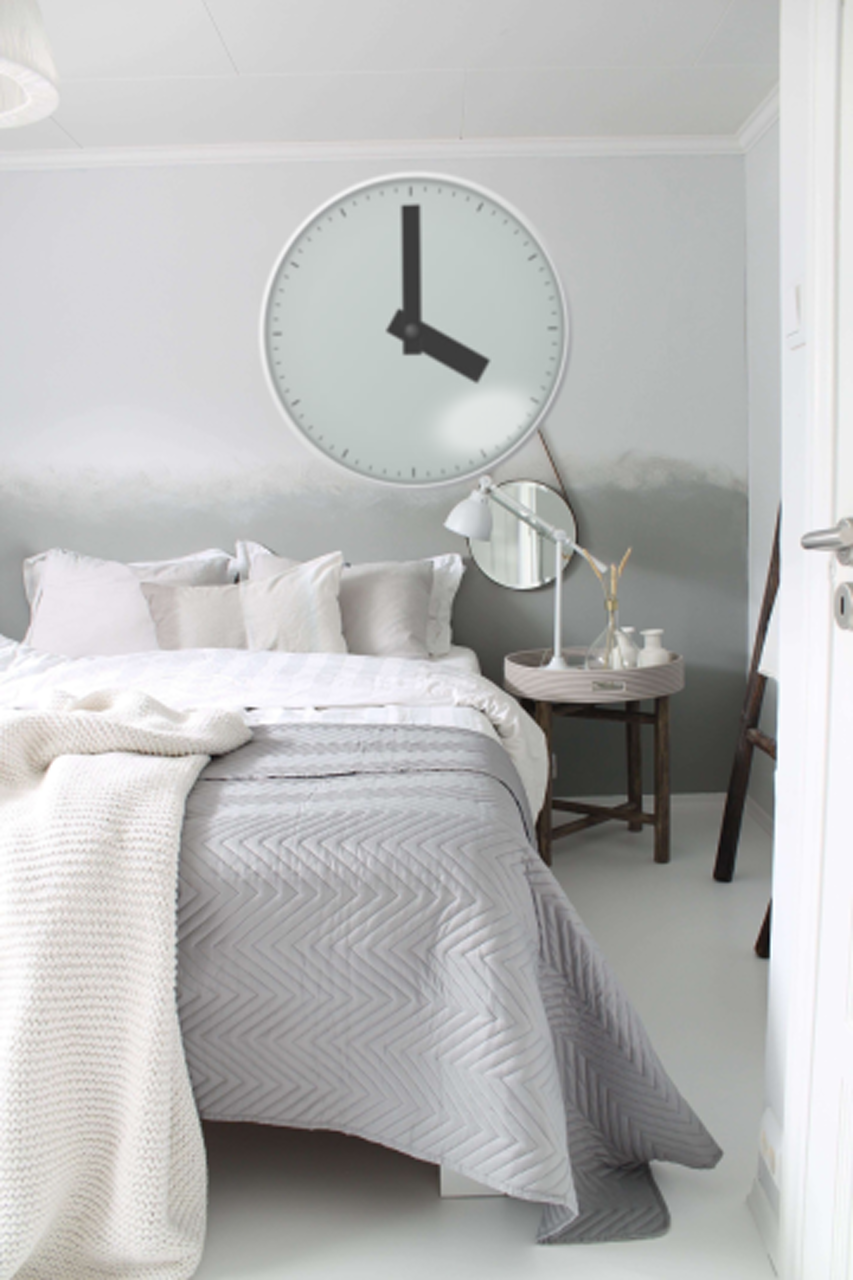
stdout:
4:00
